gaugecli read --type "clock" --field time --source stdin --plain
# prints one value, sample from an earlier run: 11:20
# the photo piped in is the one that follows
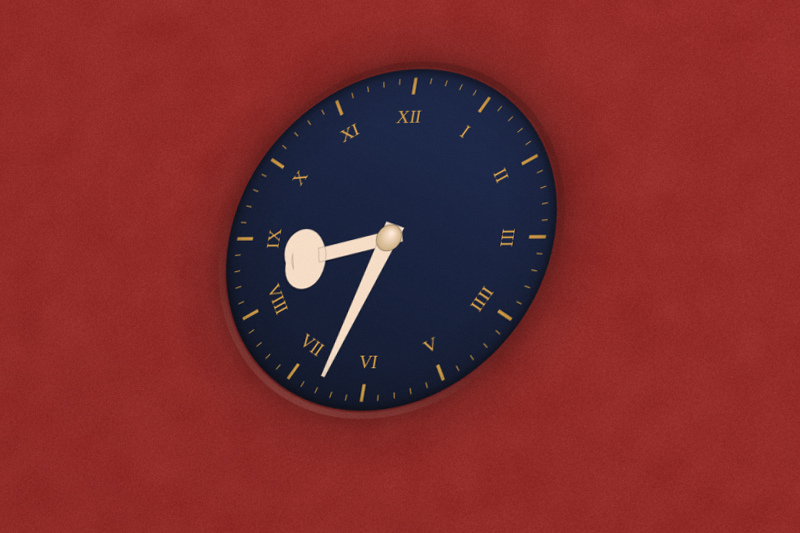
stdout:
8:33
